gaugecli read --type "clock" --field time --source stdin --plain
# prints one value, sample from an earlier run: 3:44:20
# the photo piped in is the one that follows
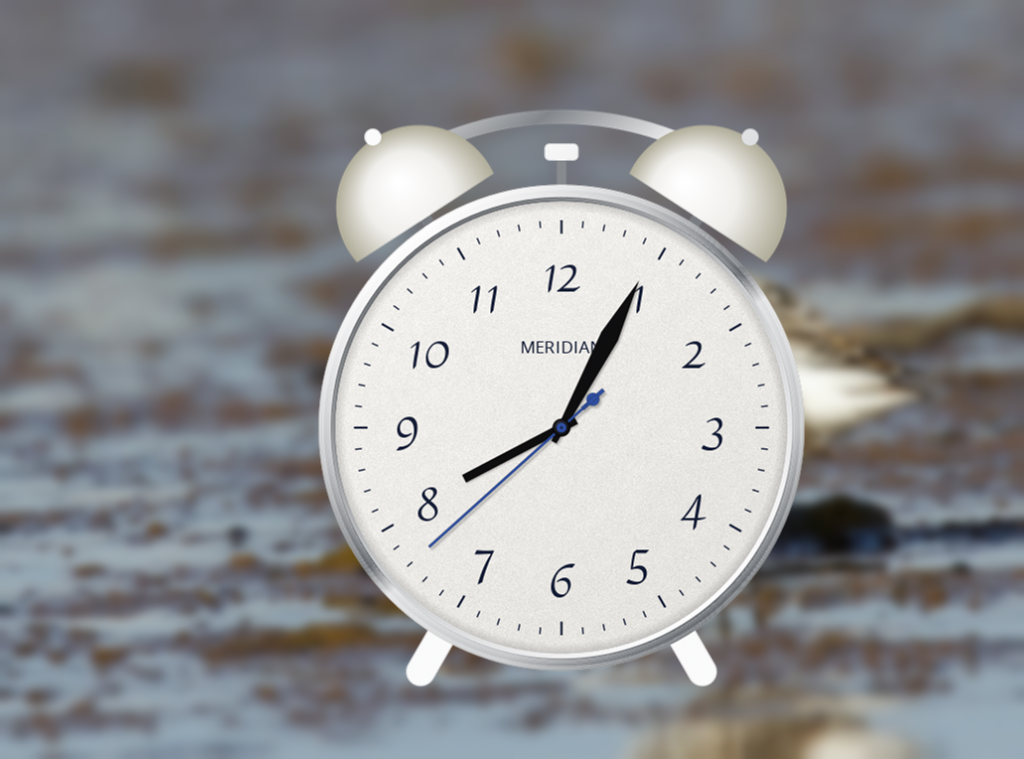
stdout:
8:04:38
